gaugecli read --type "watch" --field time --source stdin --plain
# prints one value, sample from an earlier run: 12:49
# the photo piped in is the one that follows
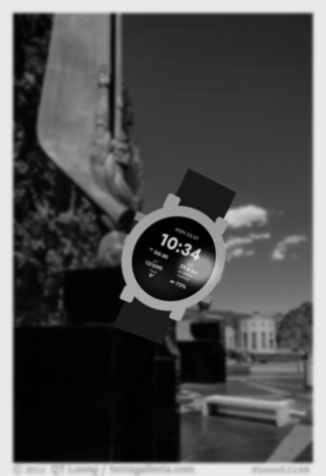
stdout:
10:34
